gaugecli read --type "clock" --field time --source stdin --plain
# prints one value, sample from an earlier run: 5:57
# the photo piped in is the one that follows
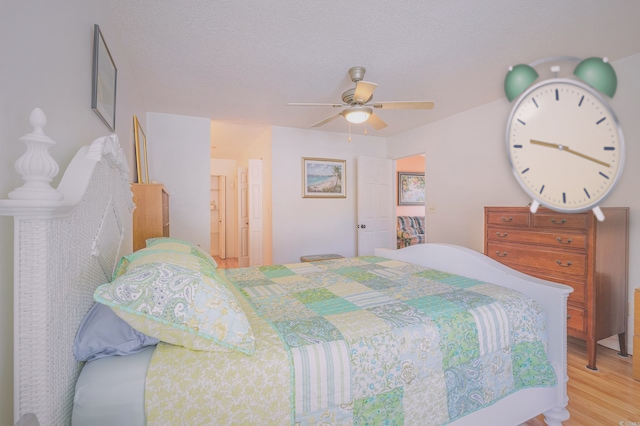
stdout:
9:18
